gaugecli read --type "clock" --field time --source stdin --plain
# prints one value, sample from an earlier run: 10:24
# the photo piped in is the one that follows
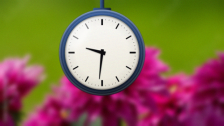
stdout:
9:31
